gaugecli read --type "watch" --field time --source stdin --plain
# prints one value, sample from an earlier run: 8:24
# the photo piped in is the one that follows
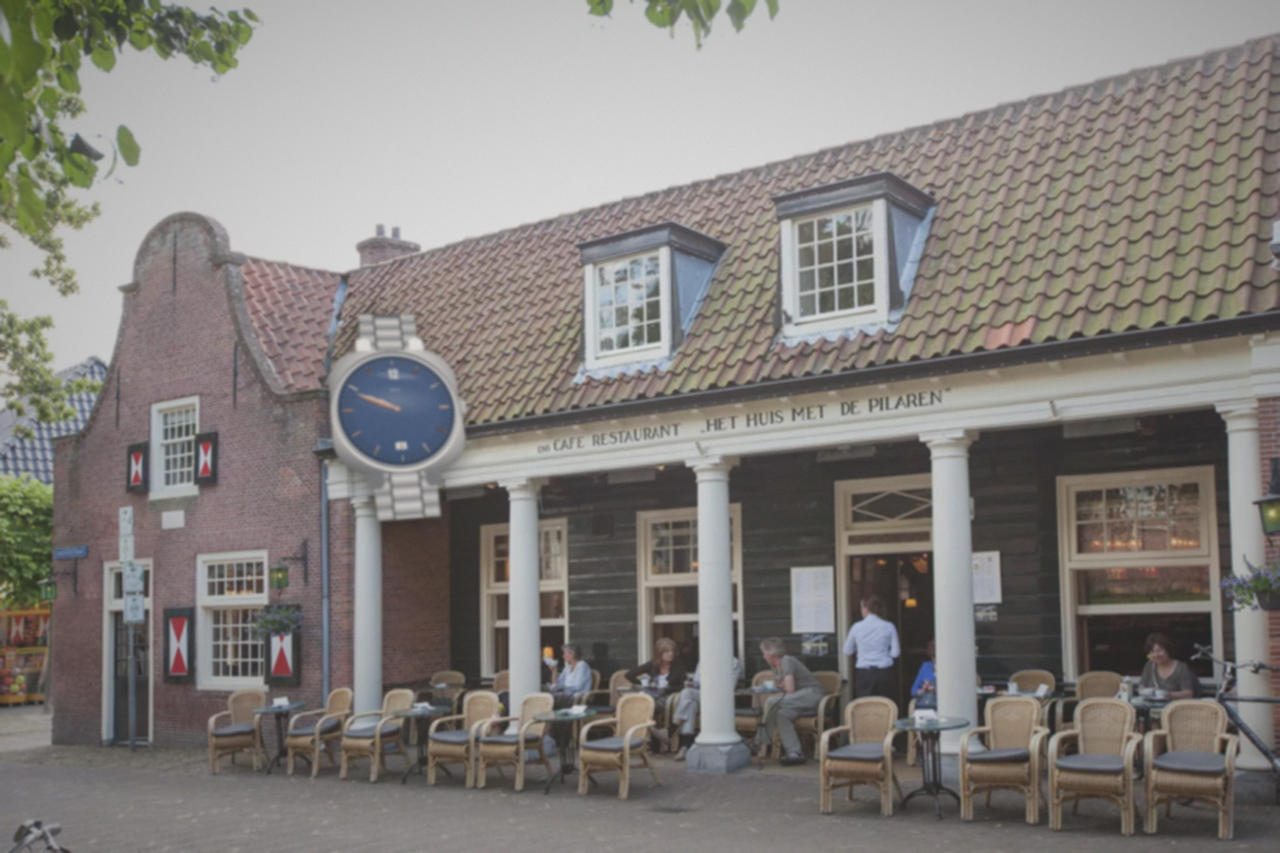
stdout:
9:49
